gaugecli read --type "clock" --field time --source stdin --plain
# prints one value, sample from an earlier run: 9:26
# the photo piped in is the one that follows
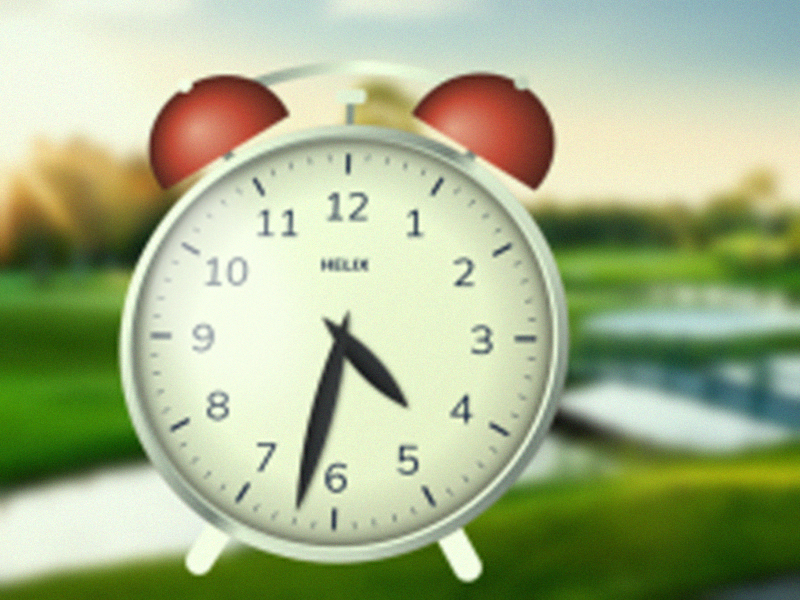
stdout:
4:32
